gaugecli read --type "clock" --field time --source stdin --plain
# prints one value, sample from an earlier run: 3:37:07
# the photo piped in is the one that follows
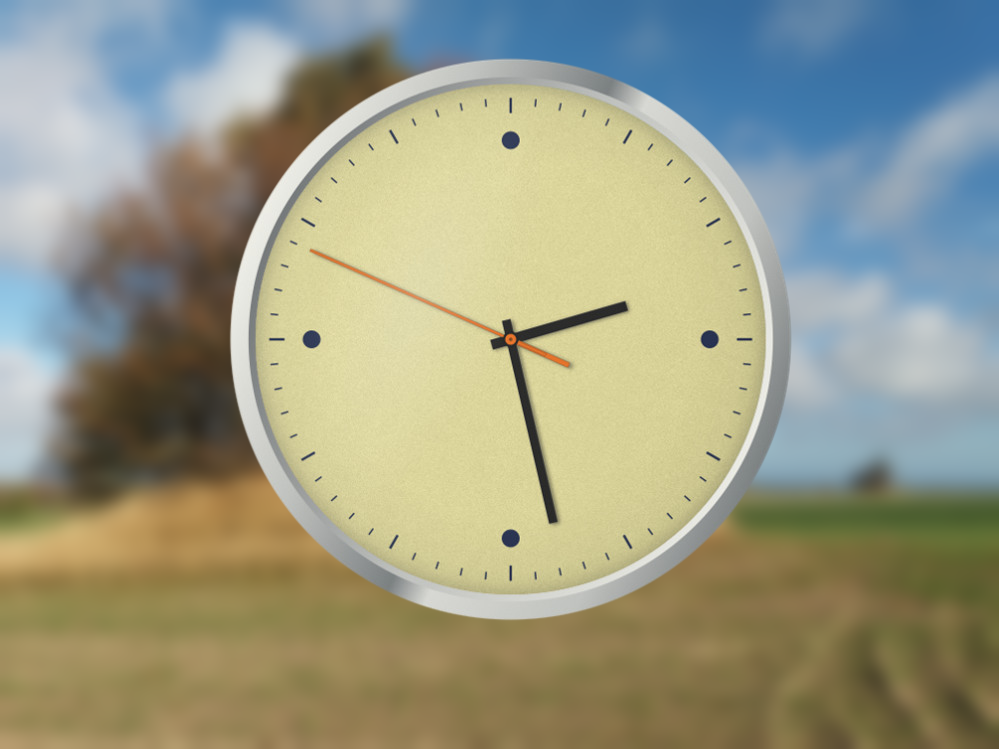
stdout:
2:27:49
